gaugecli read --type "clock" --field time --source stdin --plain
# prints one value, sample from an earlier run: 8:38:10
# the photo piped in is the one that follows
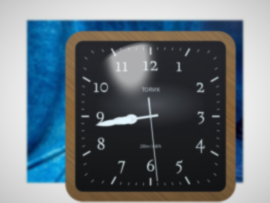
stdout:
8:43:29
